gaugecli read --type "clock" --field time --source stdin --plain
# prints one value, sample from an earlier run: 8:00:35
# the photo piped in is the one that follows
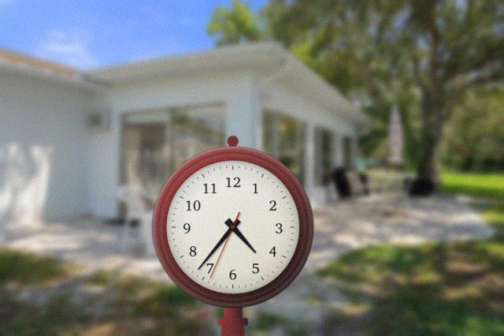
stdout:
4:36:34
